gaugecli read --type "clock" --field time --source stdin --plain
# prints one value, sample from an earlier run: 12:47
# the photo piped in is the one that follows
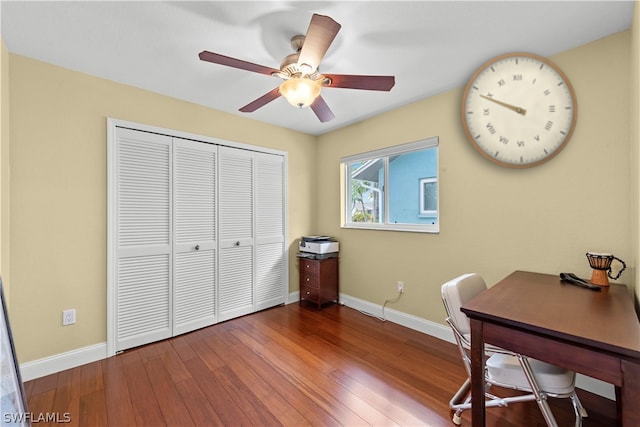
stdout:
9:49
